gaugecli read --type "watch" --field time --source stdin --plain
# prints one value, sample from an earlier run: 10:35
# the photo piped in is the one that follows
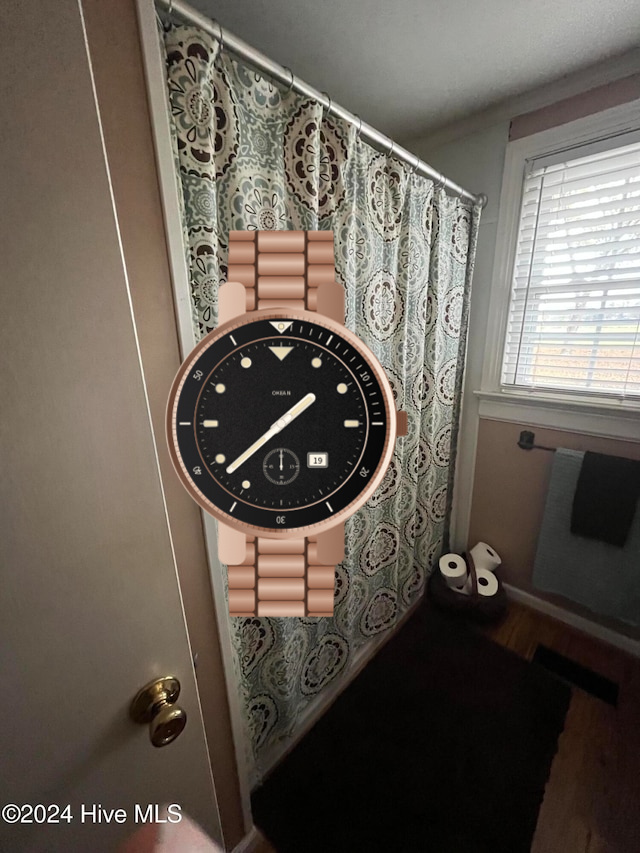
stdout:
1:38
